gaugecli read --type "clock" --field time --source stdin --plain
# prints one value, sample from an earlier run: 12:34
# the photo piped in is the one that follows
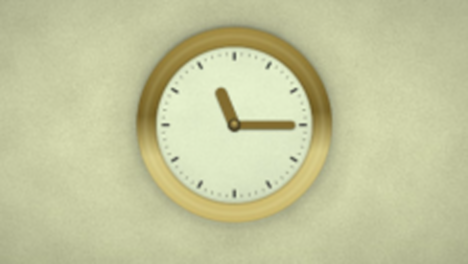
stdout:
11:15
